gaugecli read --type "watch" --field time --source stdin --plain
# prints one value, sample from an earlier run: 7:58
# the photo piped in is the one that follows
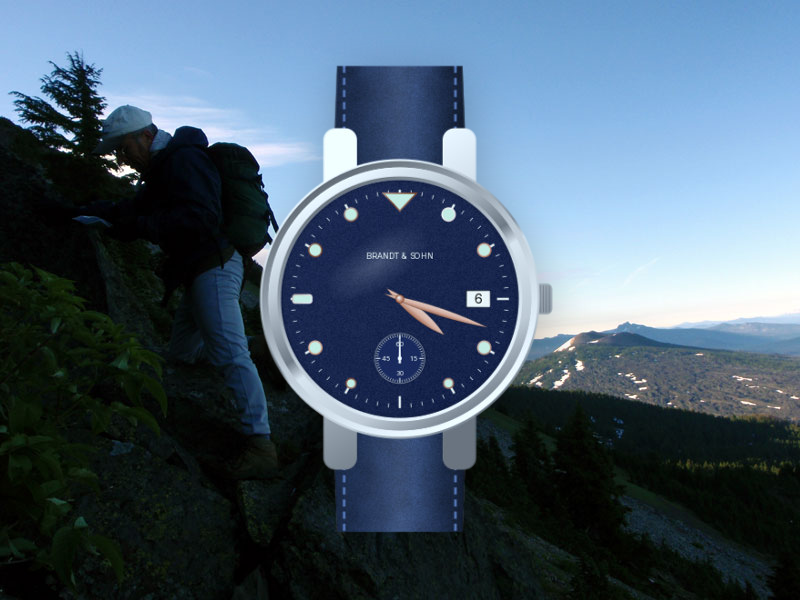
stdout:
4:18
